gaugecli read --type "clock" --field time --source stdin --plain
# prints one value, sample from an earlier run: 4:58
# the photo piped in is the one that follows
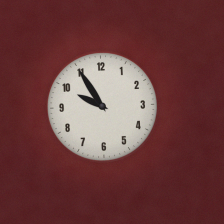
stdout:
9:55
